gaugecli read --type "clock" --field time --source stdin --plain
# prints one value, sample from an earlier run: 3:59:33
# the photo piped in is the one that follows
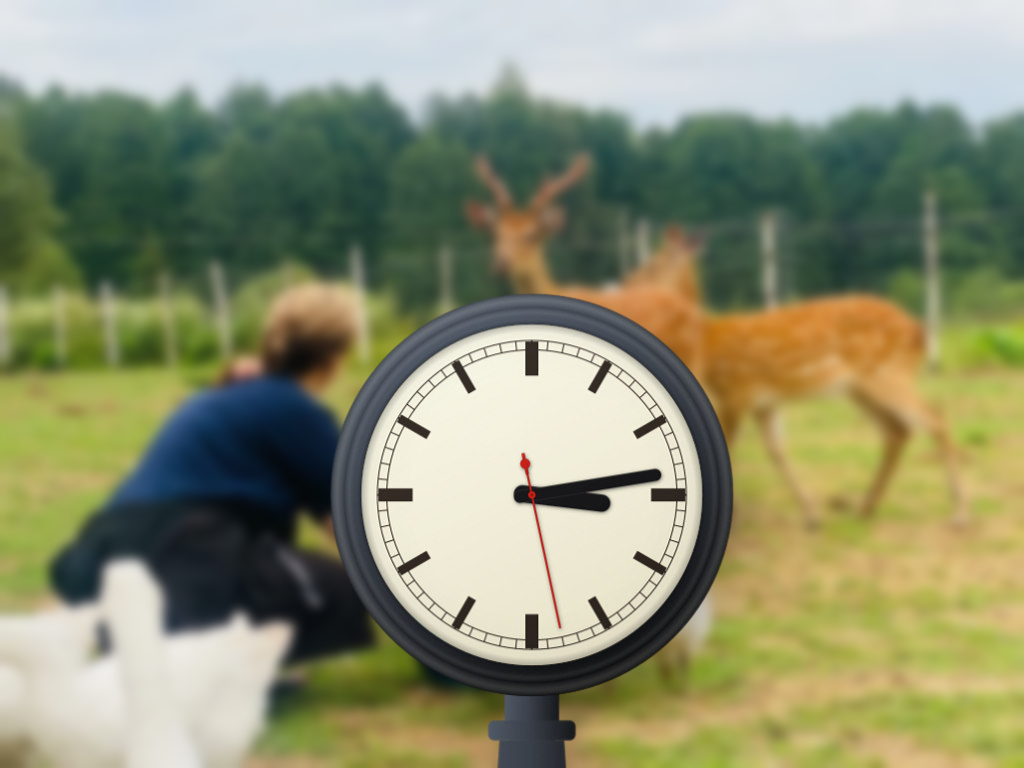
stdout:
3:13:28
